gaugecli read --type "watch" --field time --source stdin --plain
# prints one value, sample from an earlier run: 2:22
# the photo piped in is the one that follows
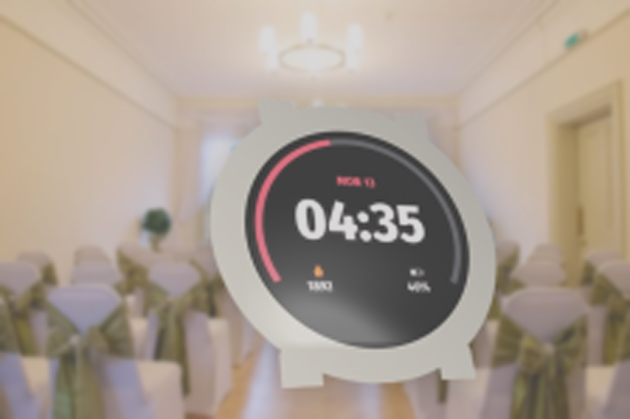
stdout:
4:35
